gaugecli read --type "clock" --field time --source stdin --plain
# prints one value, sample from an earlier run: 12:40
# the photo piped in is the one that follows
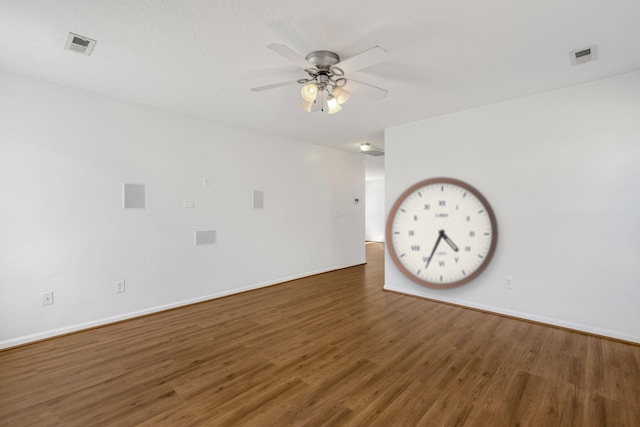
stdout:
4:34
